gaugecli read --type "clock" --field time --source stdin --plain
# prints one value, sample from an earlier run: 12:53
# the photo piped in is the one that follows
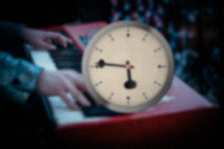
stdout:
5:46
